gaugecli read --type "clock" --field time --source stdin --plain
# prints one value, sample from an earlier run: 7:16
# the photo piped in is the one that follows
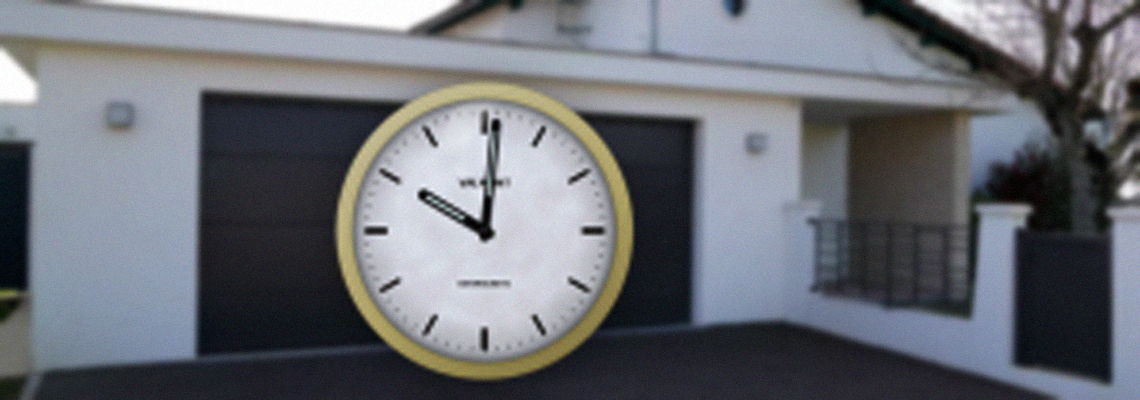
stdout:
10:01
